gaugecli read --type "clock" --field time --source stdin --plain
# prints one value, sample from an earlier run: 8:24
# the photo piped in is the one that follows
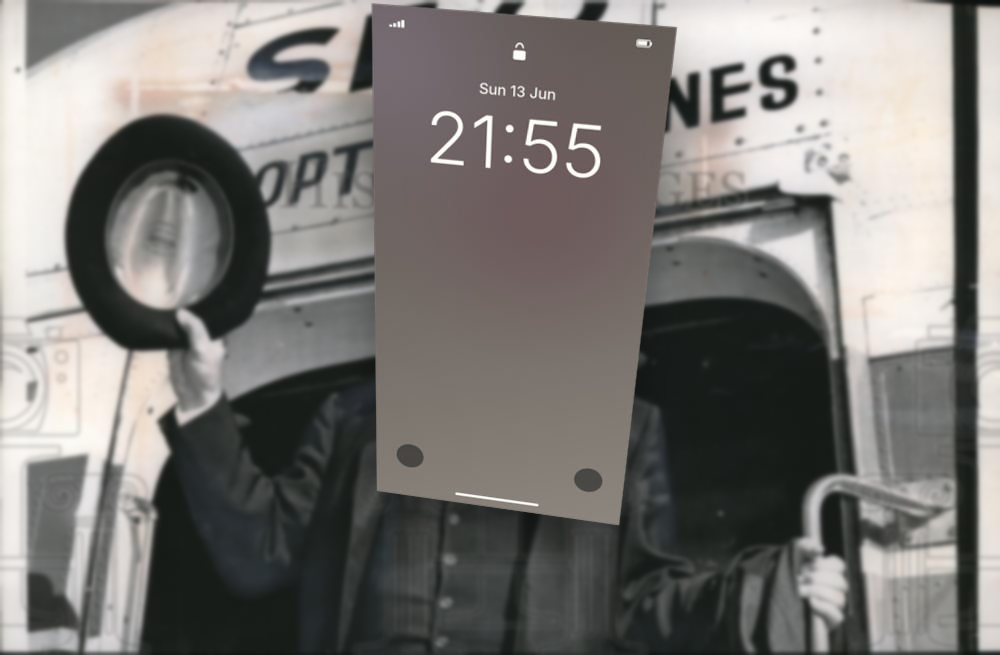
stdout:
21:55
